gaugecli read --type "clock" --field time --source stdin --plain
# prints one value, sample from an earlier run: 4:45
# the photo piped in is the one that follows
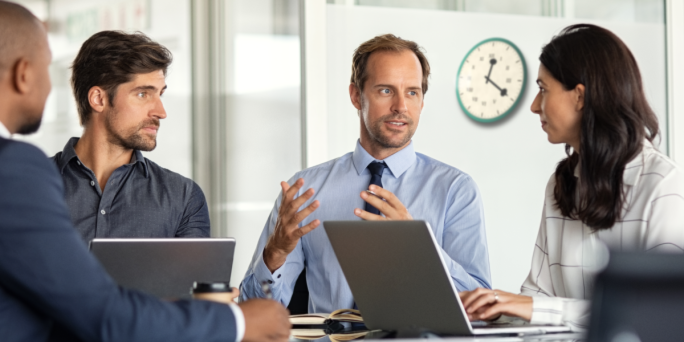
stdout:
12:20
